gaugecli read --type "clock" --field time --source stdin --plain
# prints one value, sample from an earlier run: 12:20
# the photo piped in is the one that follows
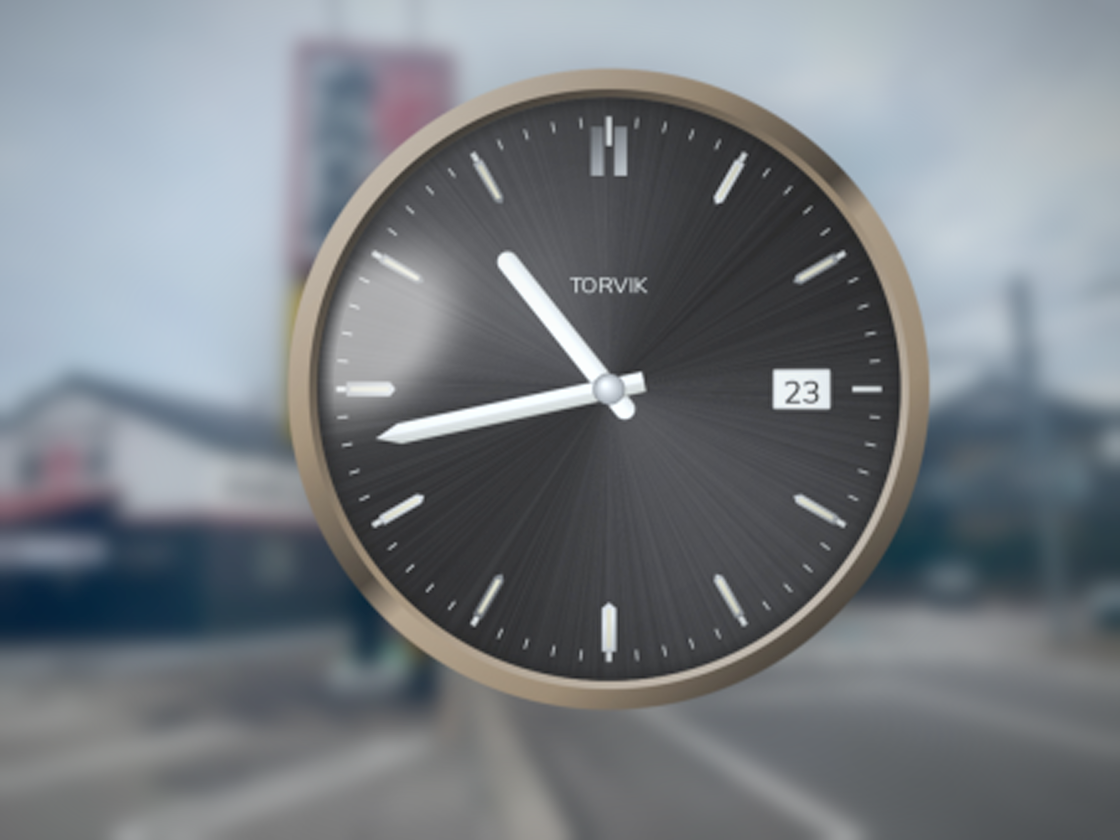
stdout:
10:43
